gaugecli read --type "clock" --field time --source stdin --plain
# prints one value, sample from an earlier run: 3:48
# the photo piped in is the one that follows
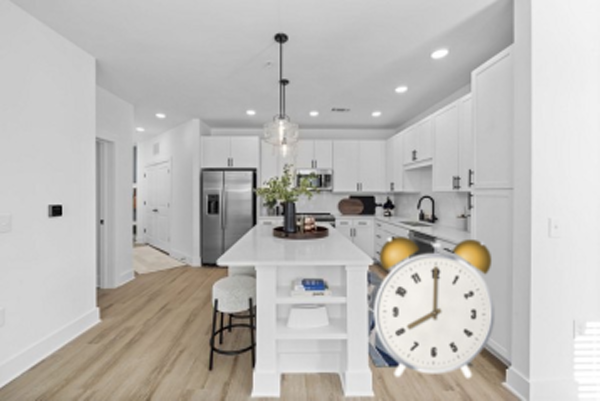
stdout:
8:00
